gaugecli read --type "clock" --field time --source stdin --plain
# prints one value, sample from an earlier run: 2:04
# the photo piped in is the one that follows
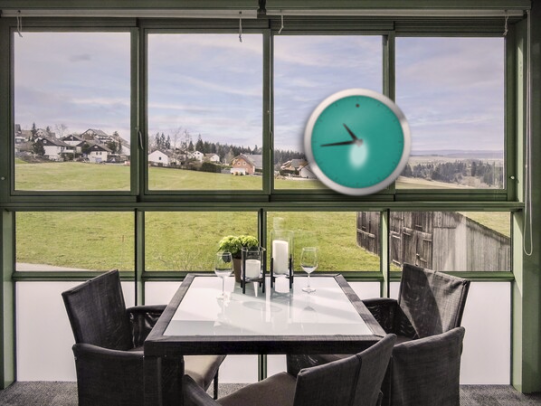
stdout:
10:44
